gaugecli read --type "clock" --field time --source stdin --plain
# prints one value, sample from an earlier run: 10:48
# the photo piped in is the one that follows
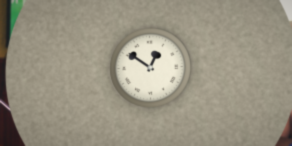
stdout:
12:51
